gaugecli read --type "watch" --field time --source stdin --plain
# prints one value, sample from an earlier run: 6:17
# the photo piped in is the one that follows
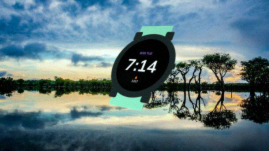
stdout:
7:14
